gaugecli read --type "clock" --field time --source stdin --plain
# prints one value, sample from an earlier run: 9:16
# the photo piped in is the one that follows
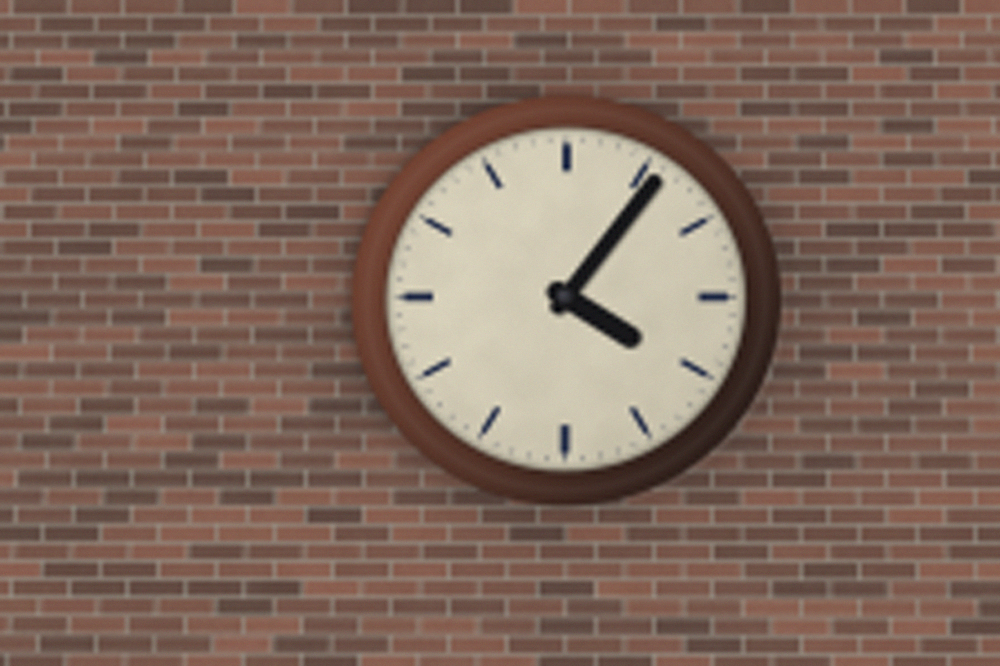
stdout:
4:06
